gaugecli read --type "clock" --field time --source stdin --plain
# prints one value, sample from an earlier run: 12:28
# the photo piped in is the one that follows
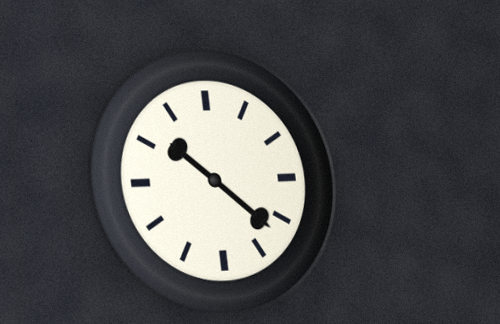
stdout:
10:22
